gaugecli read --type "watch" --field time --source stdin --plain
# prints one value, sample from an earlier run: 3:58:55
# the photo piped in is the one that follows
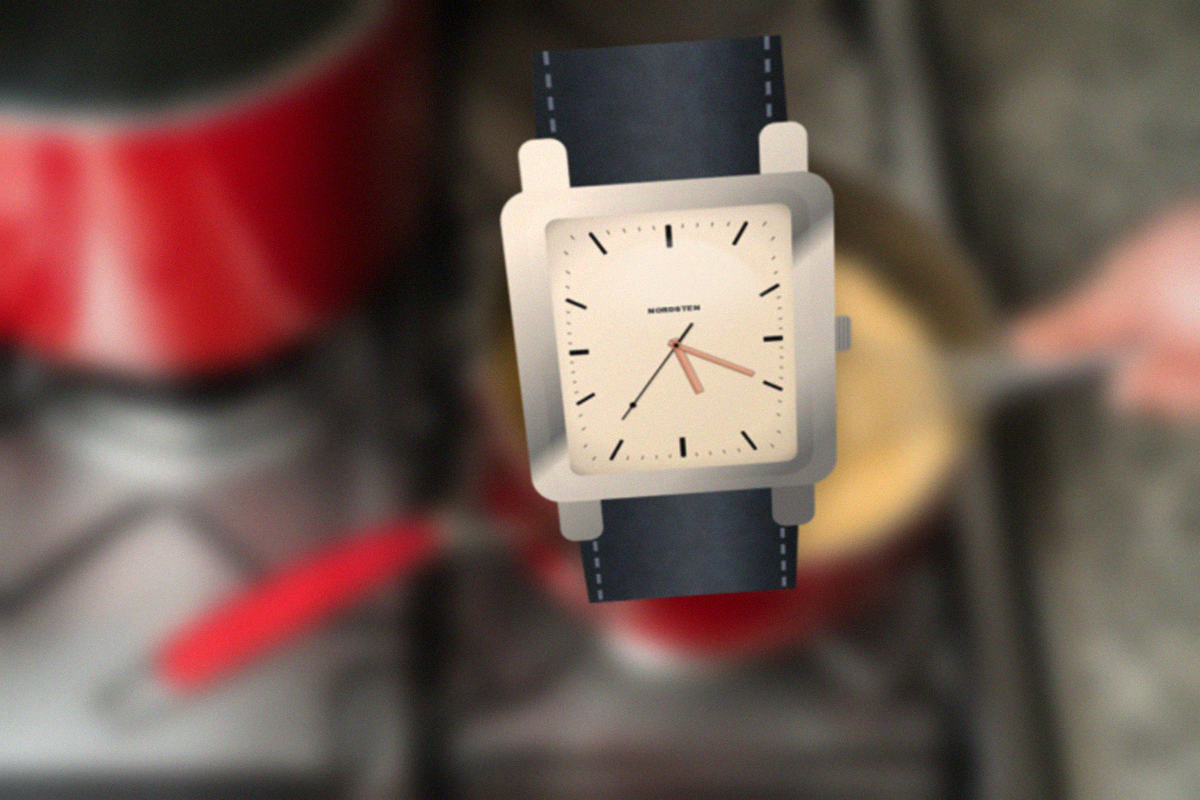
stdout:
5:19:36
